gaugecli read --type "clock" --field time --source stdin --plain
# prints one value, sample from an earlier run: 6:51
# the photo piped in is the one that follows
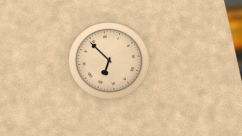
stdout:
6:54
